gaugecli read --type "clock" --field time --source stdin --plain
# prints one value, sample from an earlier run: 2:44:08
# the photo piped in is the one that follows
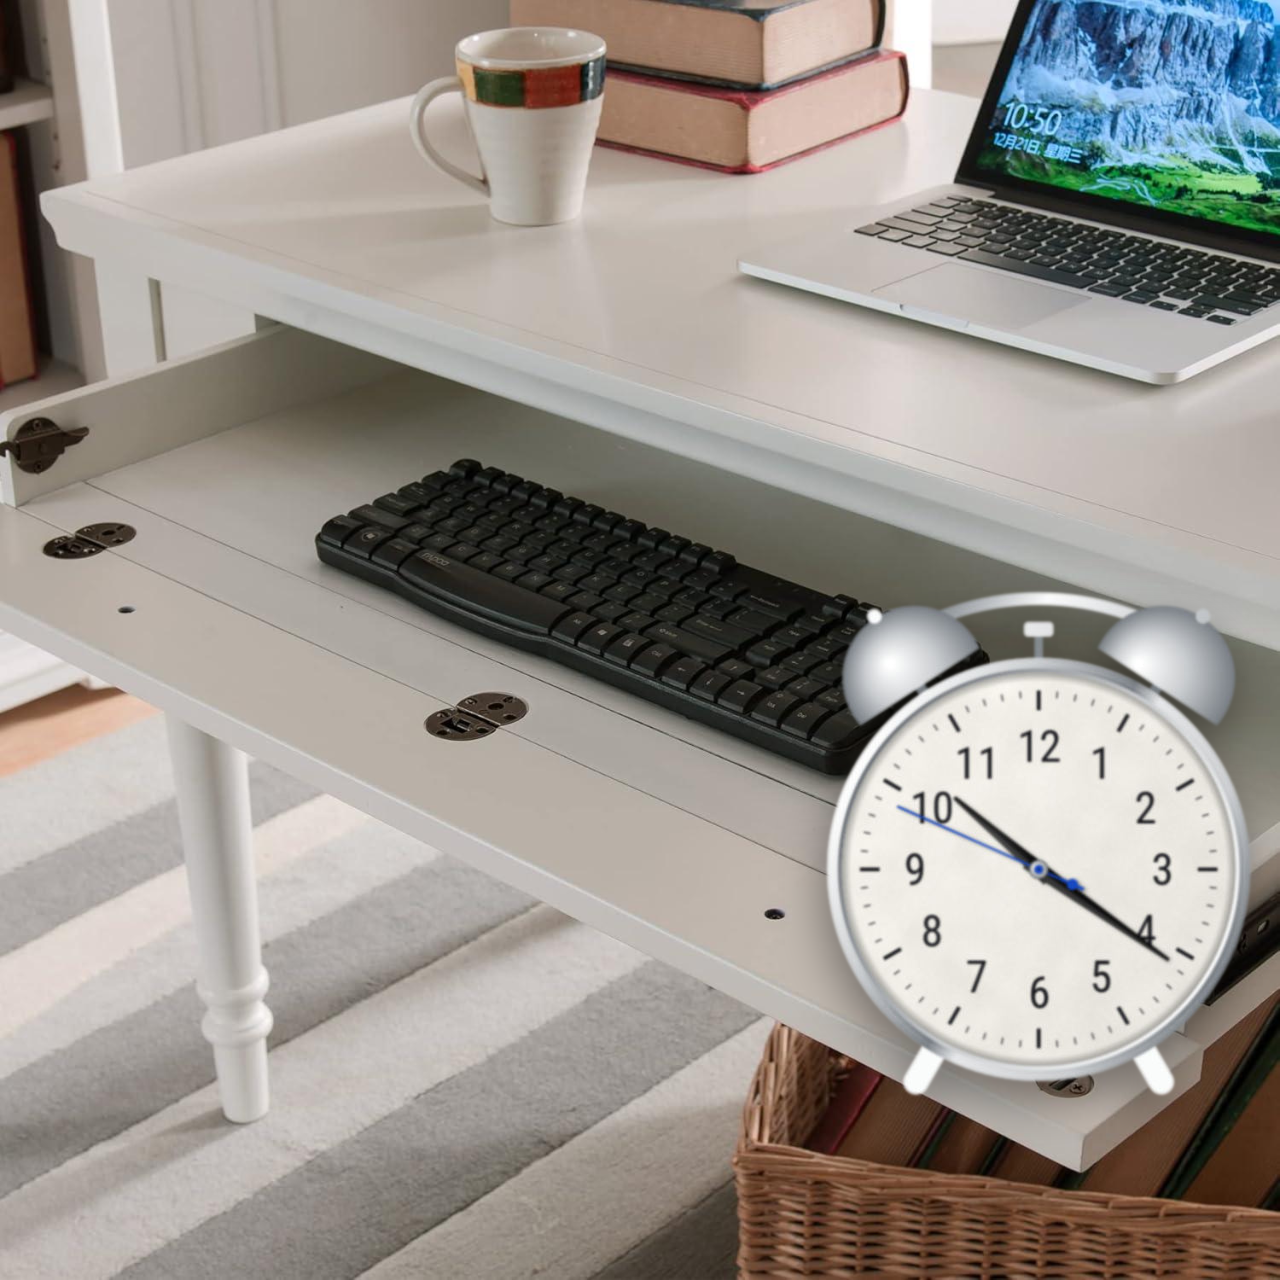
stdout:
10:20:49
